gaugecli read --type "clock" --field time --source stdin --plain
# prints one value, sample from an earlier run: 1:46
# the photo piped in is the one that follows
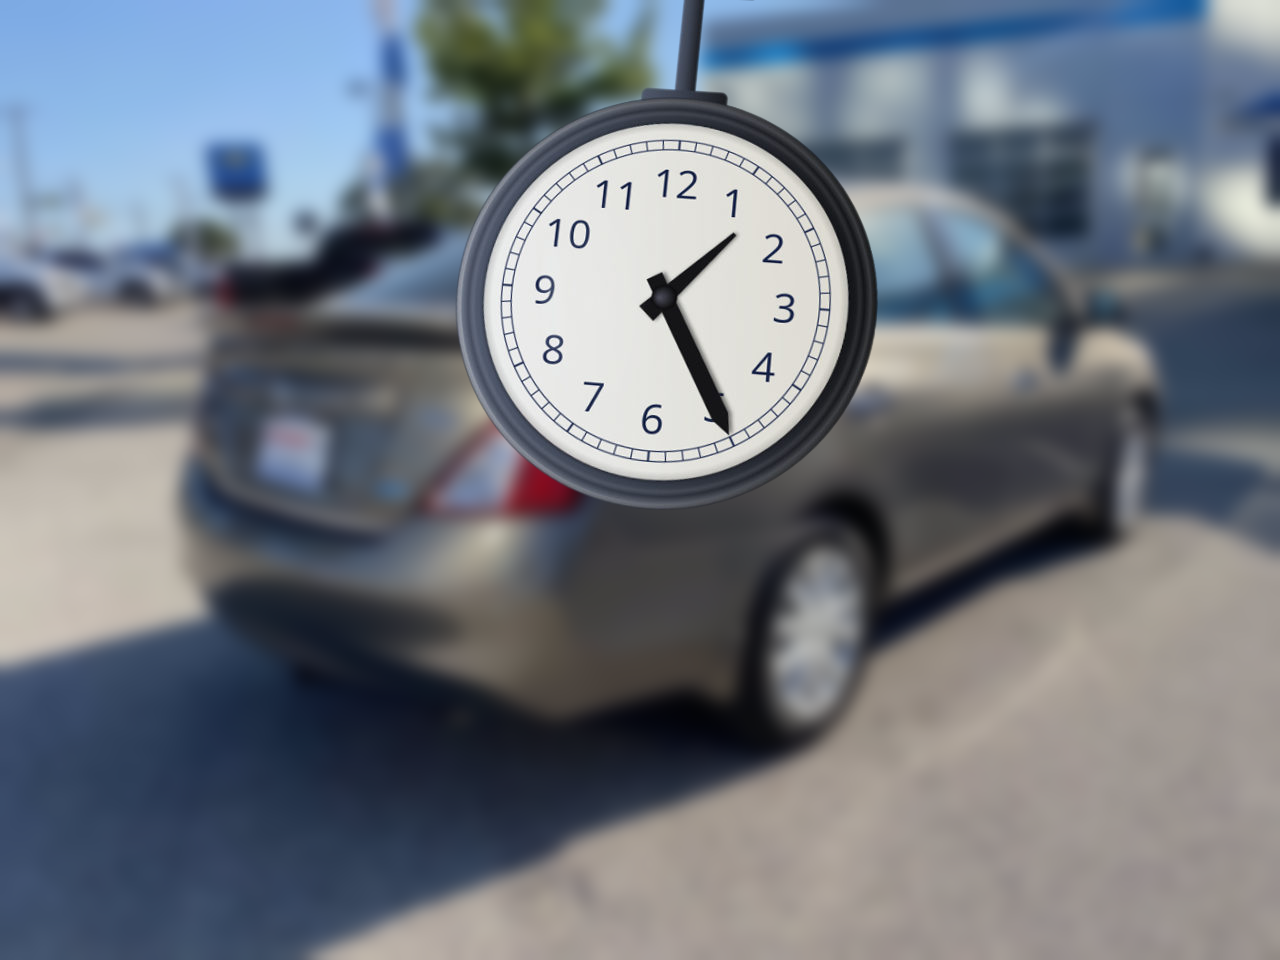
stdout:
1:25
